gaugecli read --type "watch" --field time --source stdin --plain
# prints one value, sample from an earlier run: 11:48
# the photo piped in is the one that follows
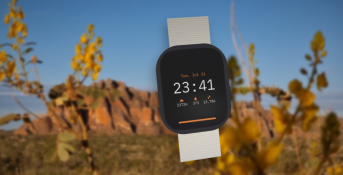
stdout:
23:41
